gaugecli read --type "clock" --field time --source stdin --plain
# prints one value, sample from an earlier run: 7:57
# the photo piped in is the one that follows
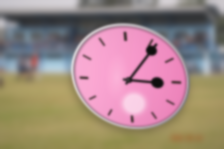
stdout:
3:06
